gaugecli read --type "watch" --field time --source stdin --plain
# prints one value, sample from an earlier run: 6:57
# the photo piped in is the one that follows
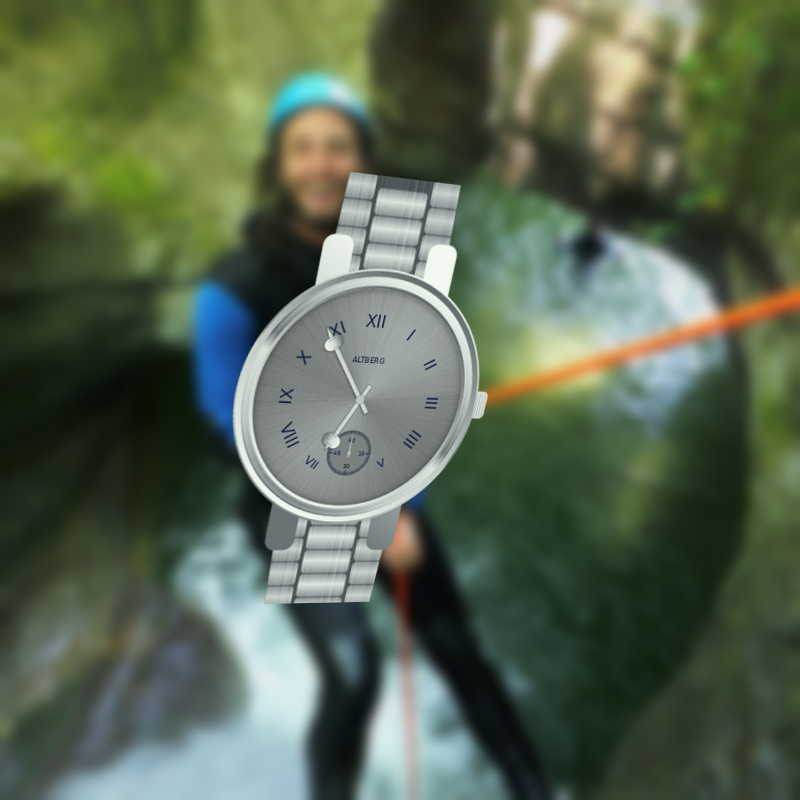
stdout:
6:54
